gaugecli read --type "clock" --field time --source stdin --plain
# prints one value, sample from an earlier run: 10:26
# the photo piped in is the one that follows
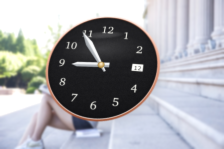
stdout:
8:54
